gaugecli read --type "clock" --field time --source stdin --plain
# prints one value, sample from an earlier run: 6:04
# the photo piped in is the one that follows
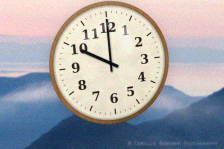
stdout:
10:00
